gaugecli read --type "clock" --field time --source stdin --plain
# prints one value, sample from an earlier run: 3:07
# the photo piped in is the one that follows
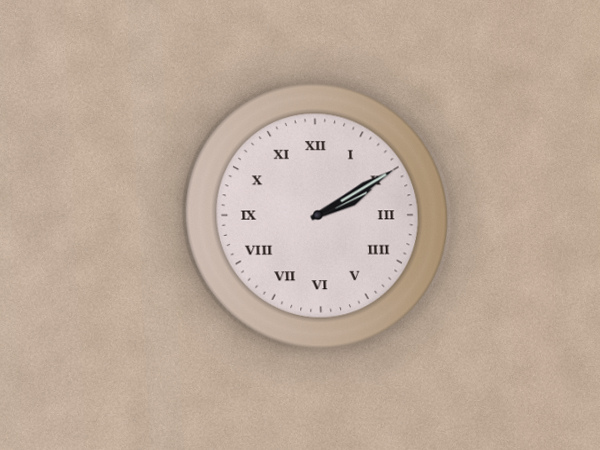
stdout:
2:10
